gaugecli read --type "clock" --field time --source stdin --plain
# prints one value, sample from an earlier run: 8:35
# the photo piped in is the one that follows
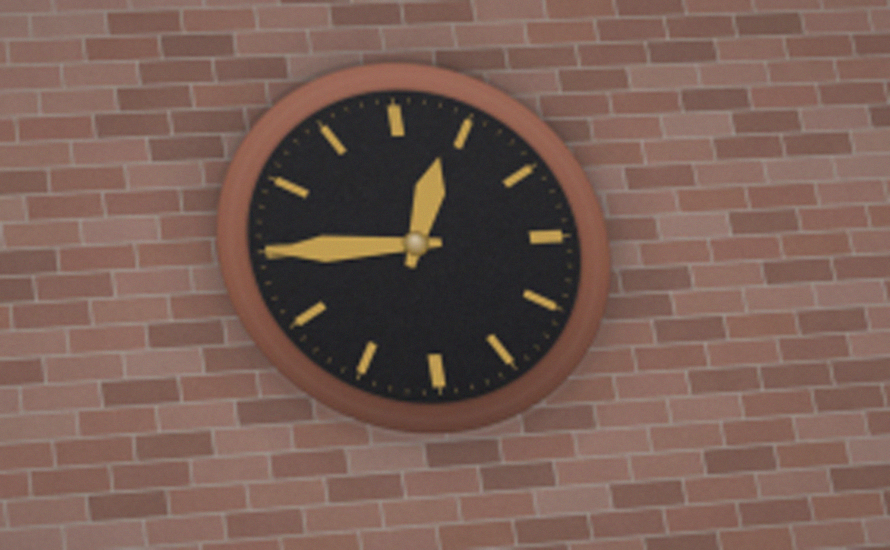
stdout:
12:45
